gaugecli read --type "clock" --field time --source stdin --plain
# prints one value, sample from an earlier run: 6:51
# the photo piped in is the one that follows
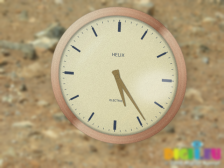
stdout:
5:24
